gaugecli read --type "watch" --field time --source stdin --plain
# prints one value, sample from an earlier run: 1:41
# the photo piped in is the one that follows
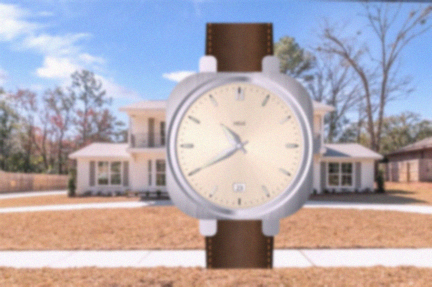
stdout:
10:40
